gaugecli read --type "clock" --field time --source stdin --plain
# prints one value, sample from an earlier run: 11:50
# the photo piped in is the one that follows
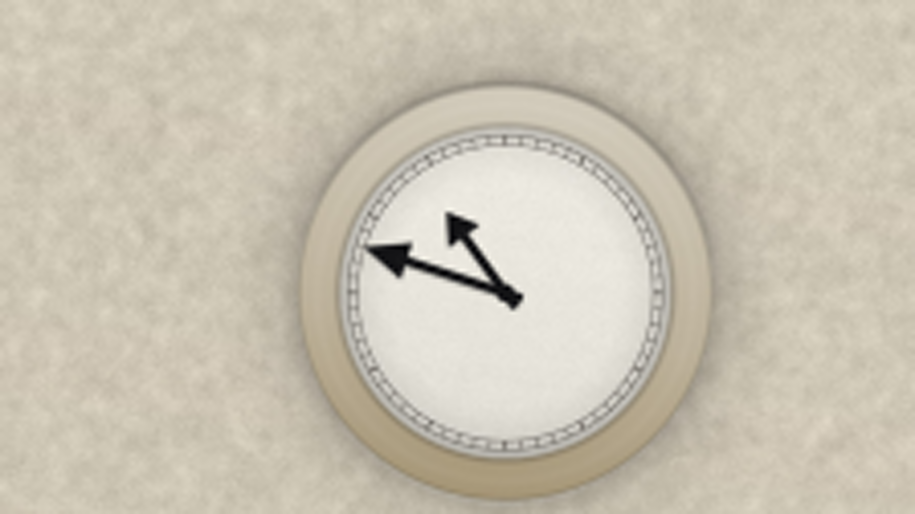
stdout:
10:48
